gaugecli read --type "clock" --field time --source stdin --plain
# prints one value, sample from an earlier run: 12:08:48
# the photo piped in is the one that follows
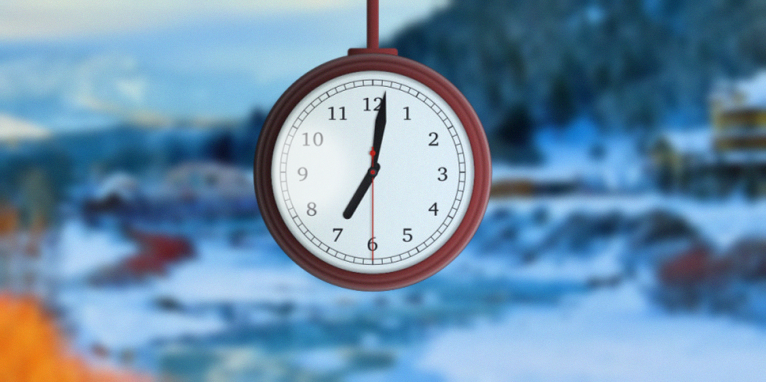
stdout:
7:01:30
